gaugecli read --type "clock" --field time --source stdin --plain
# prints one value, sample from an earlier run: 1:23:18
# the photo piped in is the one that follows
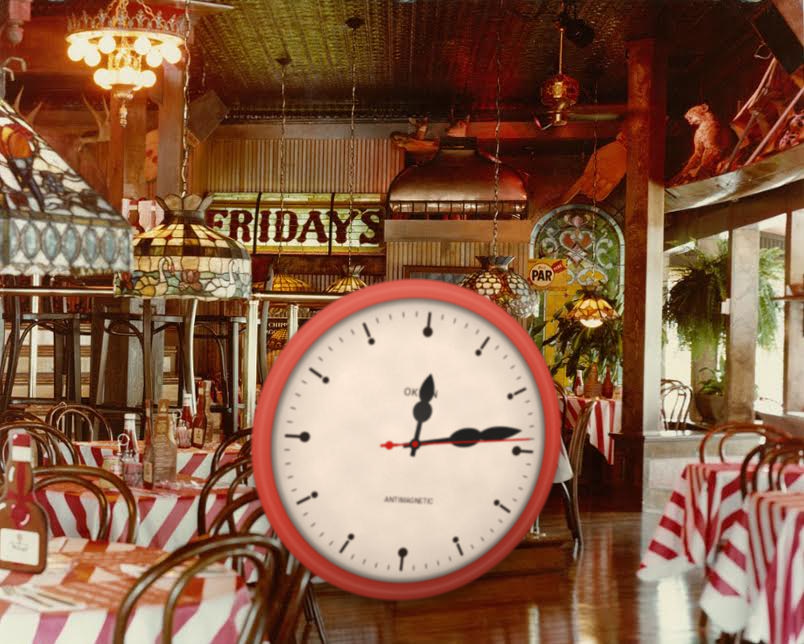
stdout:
12:13:14
